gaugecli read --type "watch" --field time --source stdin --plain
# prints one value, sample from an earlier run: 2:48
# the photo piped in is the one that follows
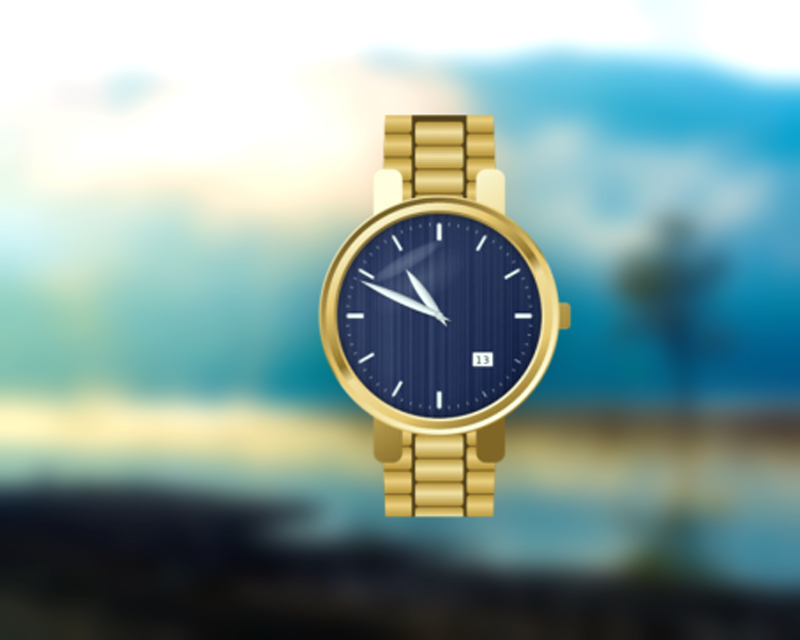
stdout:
10:49
